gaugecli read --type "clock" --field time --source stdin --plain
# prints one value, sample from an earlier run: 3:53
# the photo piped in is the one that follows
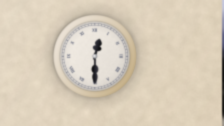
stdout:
12:30
